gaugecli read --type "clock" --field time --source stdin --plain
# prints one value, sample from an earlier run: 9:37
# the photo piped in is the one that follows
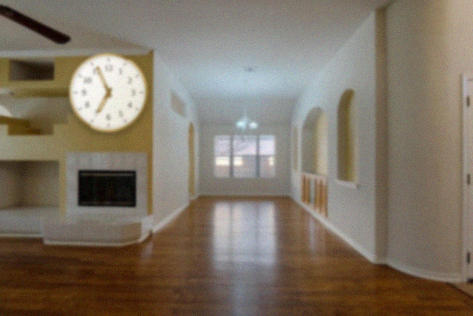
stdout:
6:56
